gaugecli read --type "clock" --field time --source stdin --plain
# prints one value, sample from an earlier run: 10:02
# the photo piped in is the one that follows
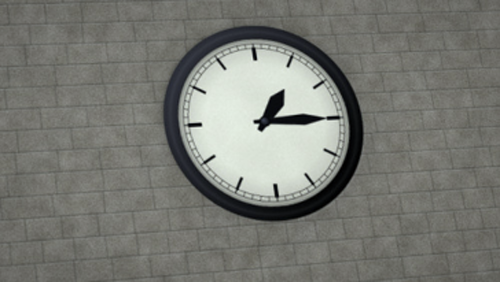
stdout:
1:15
